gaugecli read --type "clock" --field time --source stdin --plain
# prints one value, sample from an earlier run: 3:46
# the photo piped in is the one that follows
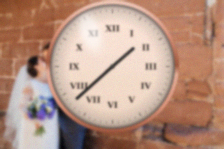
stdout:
1:38
